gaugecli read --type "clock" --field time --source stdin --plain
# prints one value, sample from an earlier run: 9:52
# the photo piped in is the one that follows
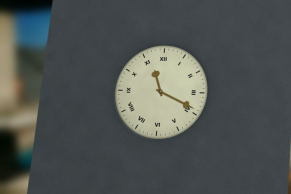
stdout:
11:19
